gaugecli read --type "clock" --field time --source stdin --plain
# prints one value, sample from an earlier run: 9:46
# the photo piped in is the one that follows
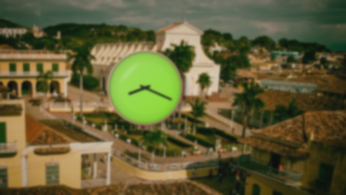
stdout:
8:19
